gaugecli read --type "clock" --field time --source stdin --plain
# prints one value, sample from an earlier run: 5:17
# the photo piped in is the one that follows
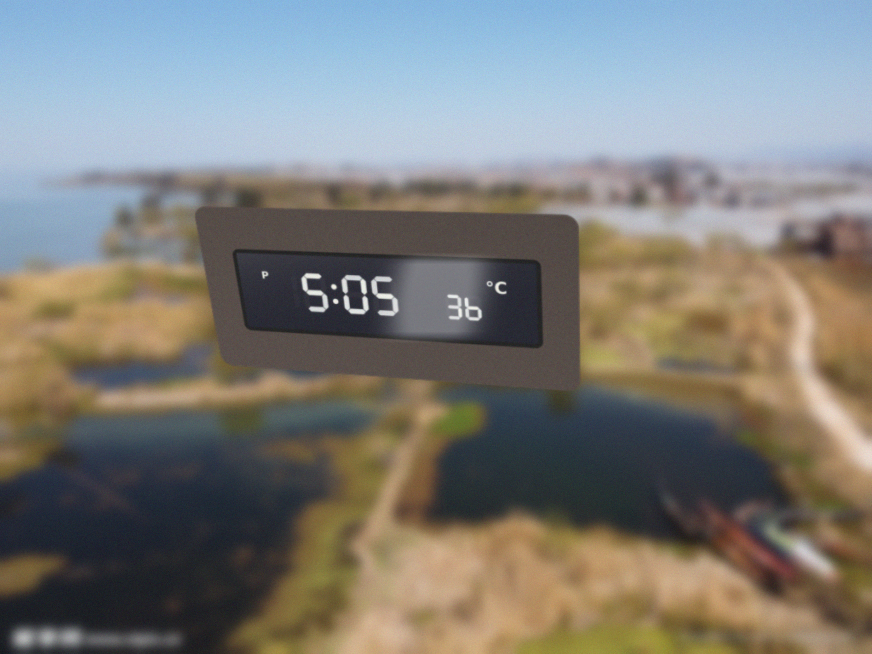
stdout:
5:05
